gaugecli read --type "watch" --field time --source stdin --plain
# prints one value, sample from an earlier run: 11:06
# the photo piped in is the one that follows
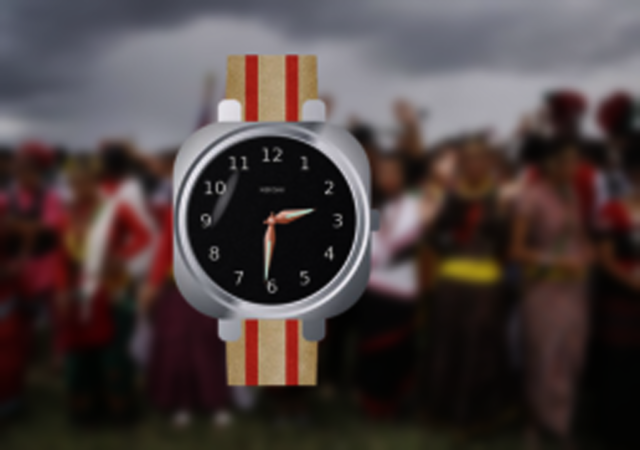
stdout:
2:31
